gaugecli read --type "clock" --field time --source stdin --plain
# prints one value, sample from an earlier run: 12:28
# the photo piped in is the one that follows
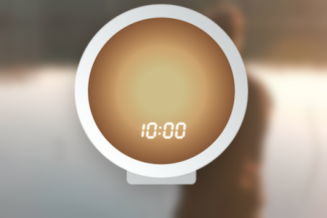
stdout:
10:00
